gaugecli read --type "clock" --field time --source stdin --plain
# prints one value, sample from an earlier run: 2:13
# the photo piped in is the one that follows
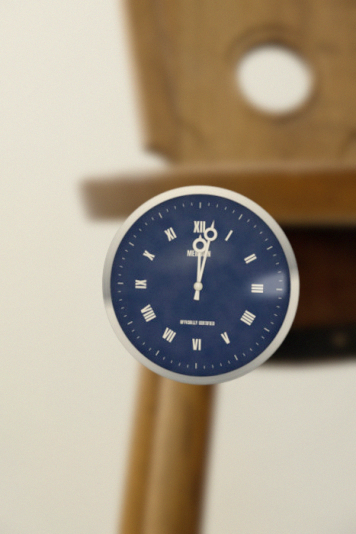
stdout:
12:02
